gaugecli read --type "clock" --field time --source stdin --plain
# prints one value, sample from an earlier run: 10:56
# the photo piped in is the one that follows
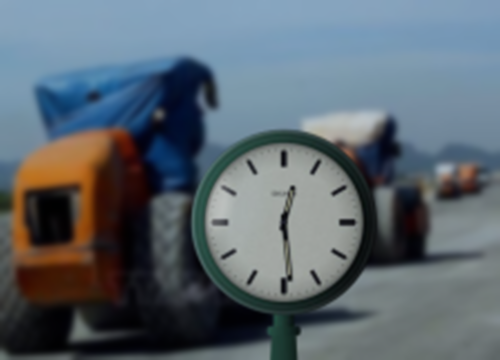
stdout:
12:29
